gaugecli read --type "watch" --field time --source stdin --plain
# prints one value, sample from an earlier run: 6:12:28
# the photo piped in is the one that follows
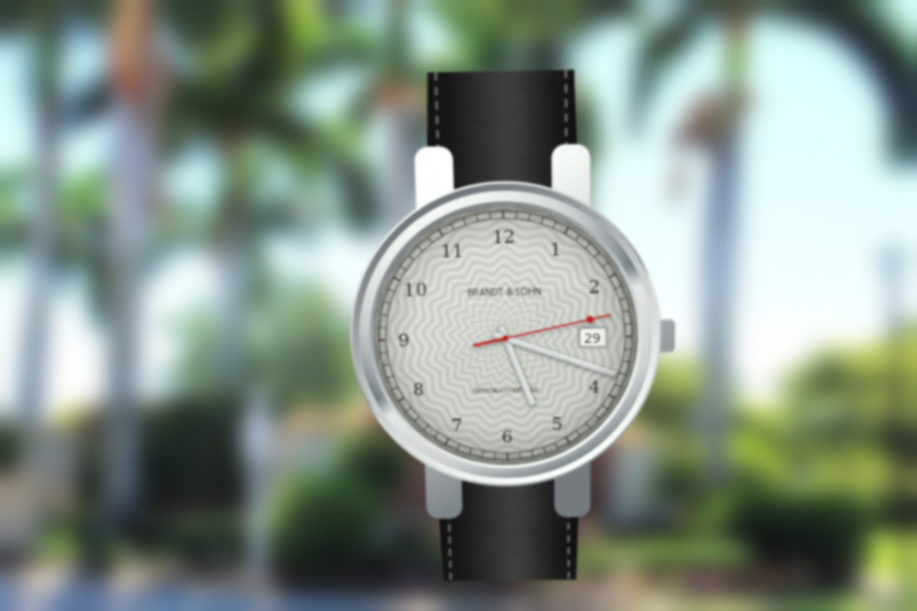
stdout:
5:18:13
